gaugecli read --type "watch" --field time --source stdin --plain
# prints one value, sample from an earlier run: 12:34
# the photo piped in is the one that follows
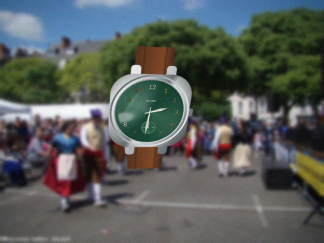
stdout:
2:31
